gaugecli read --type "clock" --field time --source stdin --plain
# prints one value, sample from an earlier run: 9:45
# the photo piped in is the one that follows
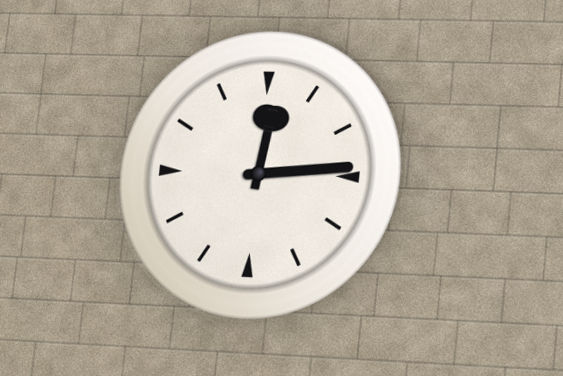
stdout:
12:14
